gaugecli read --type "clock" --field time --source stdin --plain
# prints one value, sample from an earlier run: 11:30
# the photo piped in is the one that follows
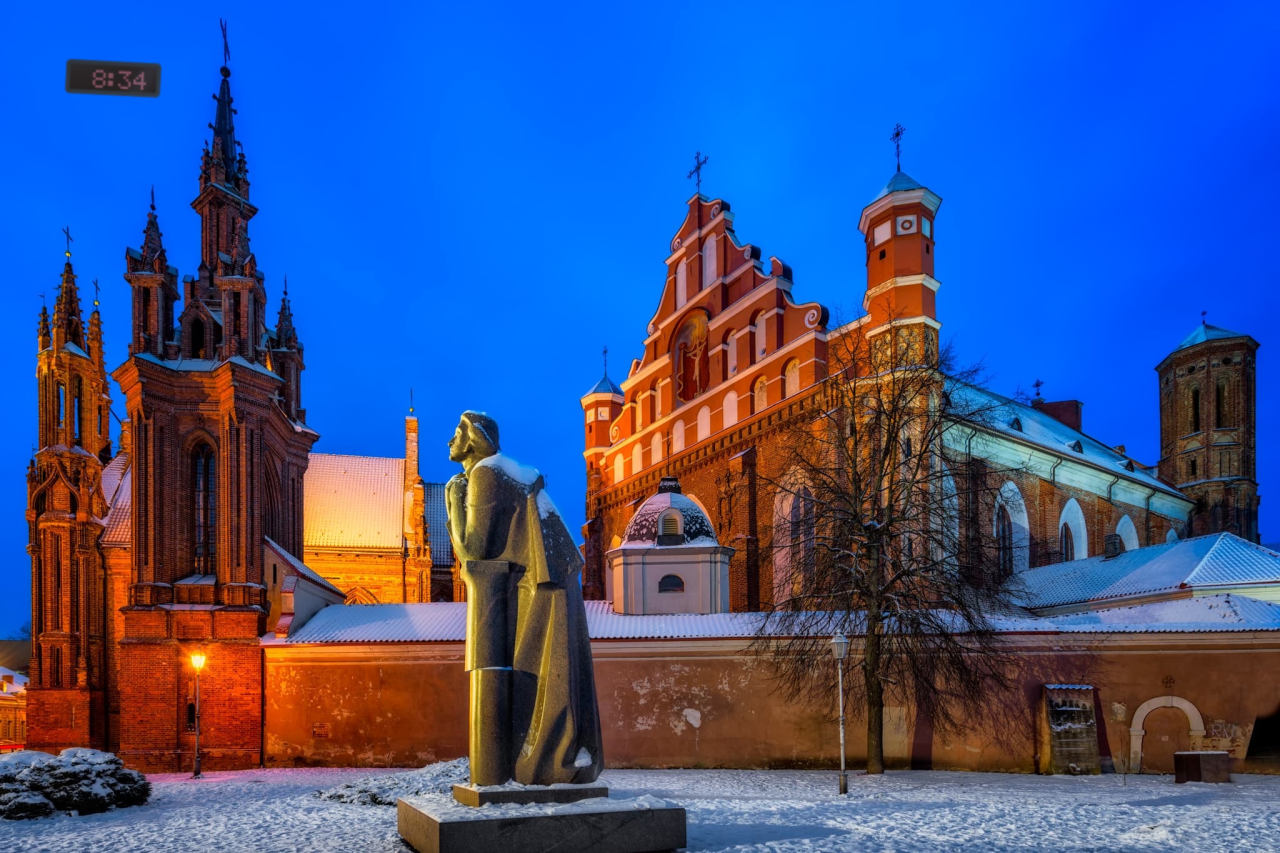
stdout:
8:34
